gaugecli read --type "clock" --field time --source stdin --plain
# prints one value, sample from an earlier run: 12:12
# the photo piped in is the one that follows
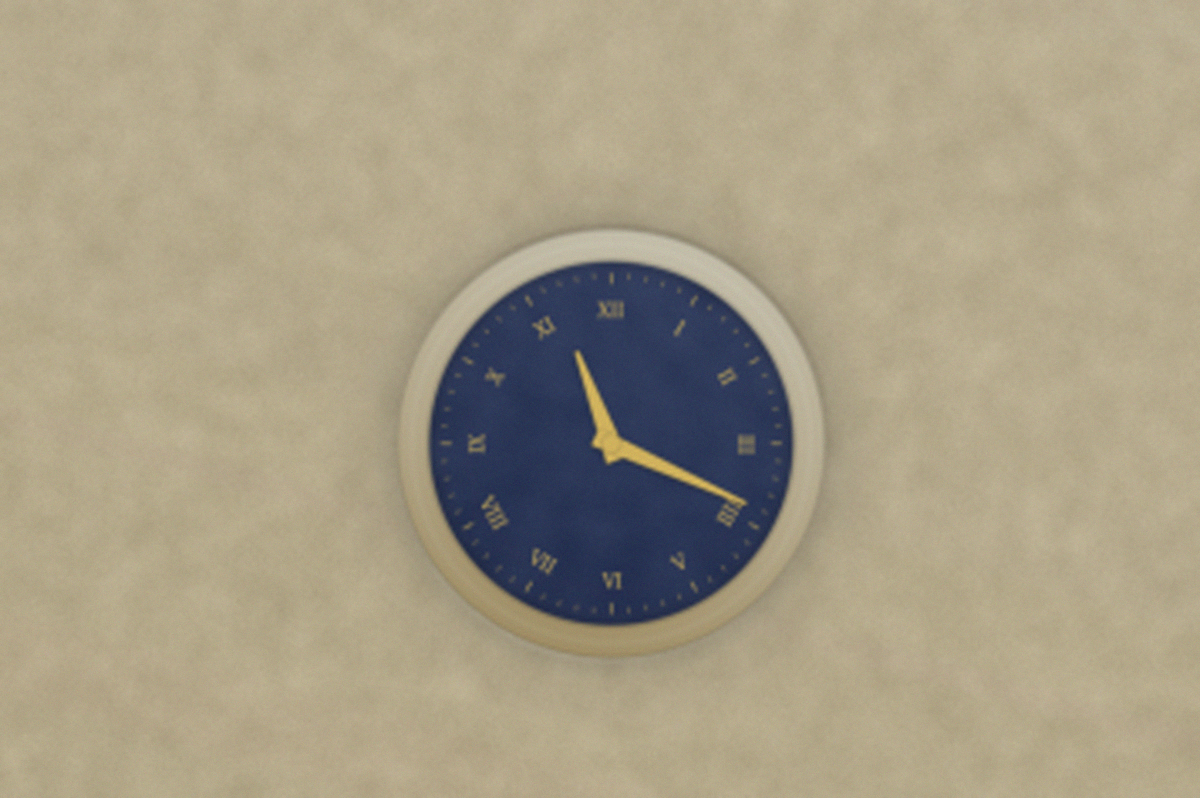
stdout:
11:19
